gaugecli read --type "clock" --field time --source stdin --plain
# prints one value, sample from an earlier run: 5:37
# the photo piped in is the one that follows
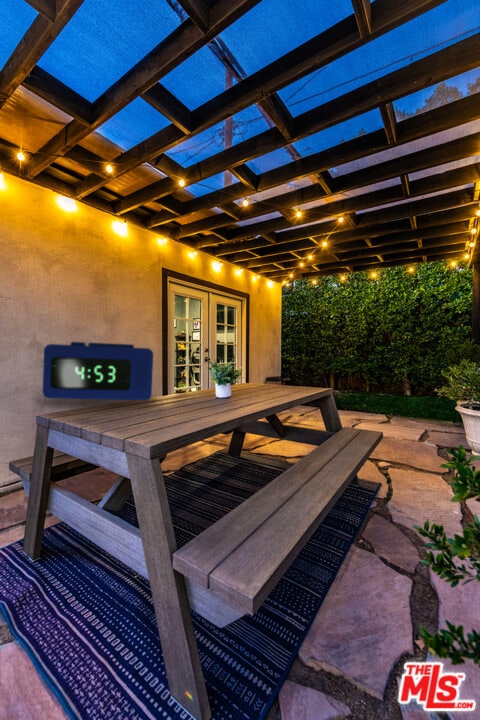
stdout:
4:53
